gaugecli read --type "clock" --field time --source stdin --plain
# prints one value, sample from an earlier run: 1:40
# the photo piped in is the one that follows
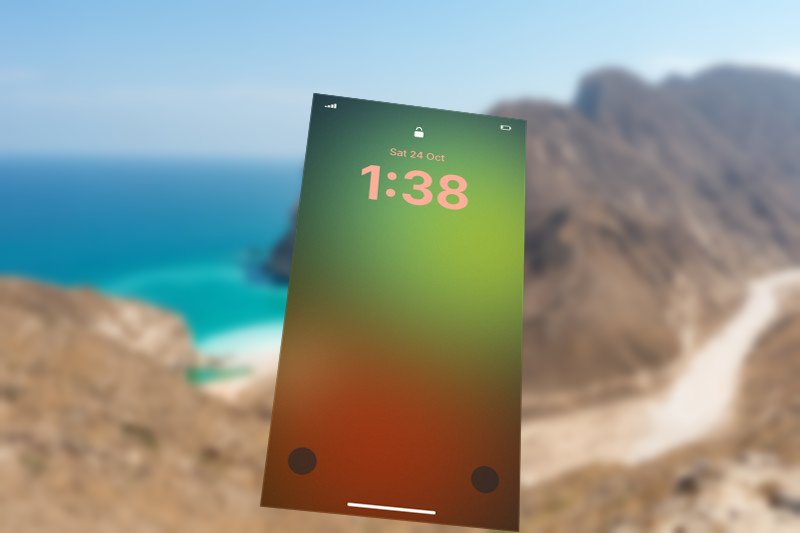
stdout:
1:38
